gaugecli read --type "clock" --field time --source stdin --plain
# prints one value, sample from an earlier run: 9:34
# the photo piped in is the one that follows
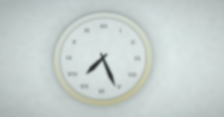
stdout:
7:26
